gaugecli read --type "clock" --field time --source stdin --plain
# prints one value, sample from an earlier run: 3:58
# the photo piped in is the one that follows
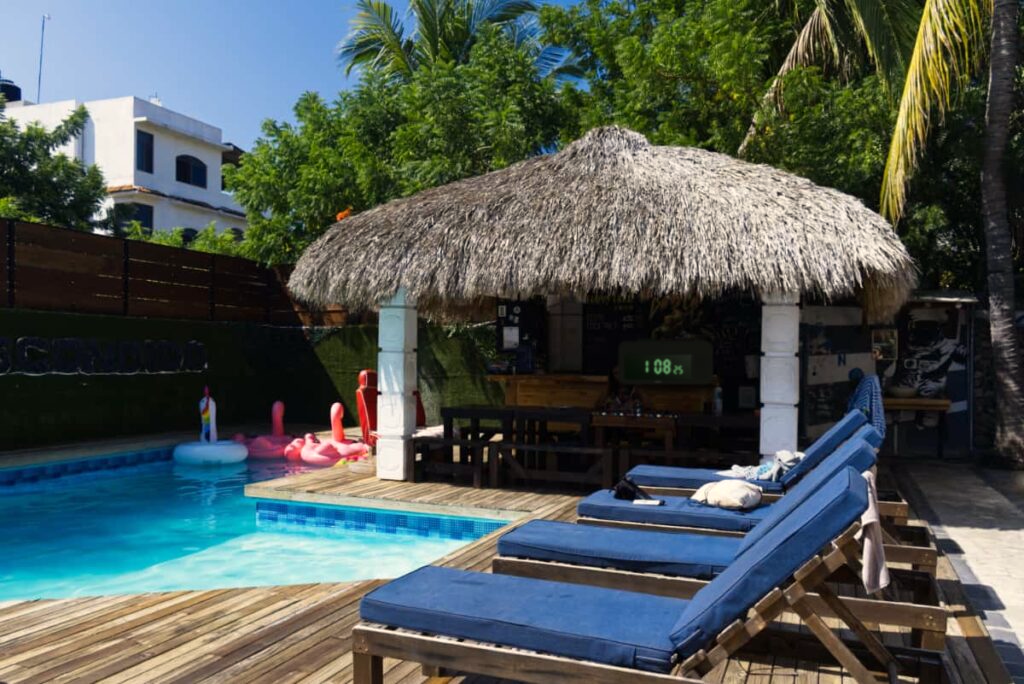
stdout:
1:08
